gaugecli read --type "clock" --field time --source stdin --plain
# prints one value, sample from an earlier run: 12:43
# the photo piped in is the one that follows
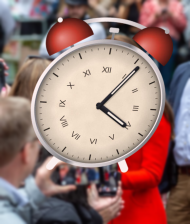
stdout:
4:06
